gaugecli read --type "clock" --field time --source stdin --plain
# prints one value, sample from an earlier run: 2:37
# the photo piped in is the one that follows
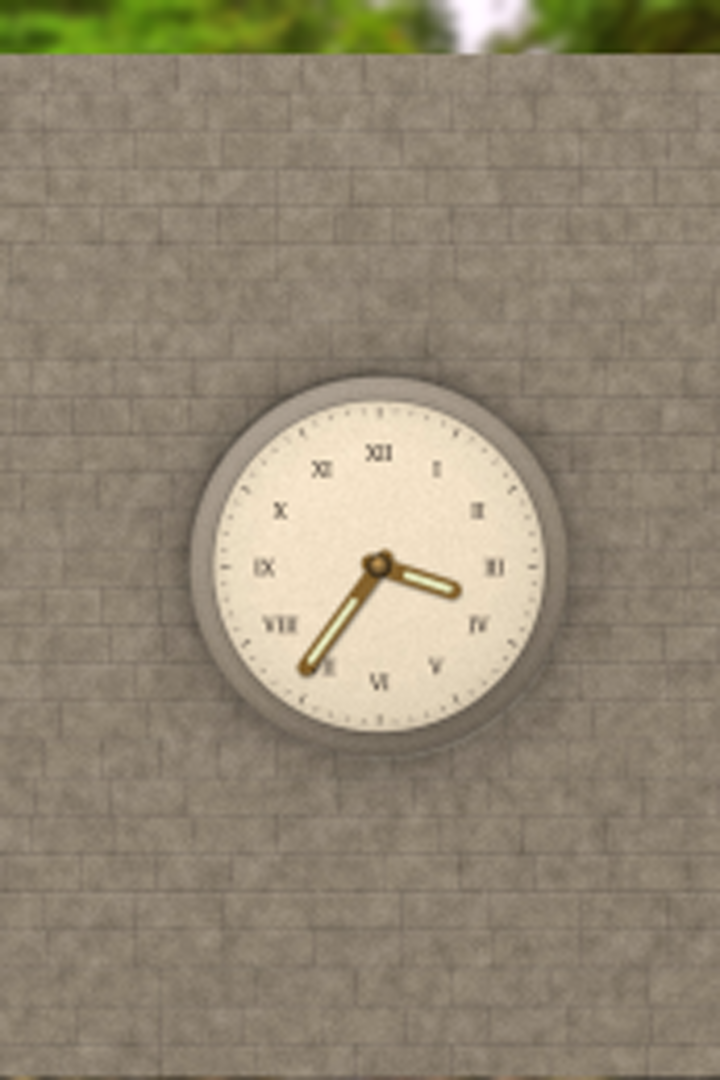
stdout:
3:36
